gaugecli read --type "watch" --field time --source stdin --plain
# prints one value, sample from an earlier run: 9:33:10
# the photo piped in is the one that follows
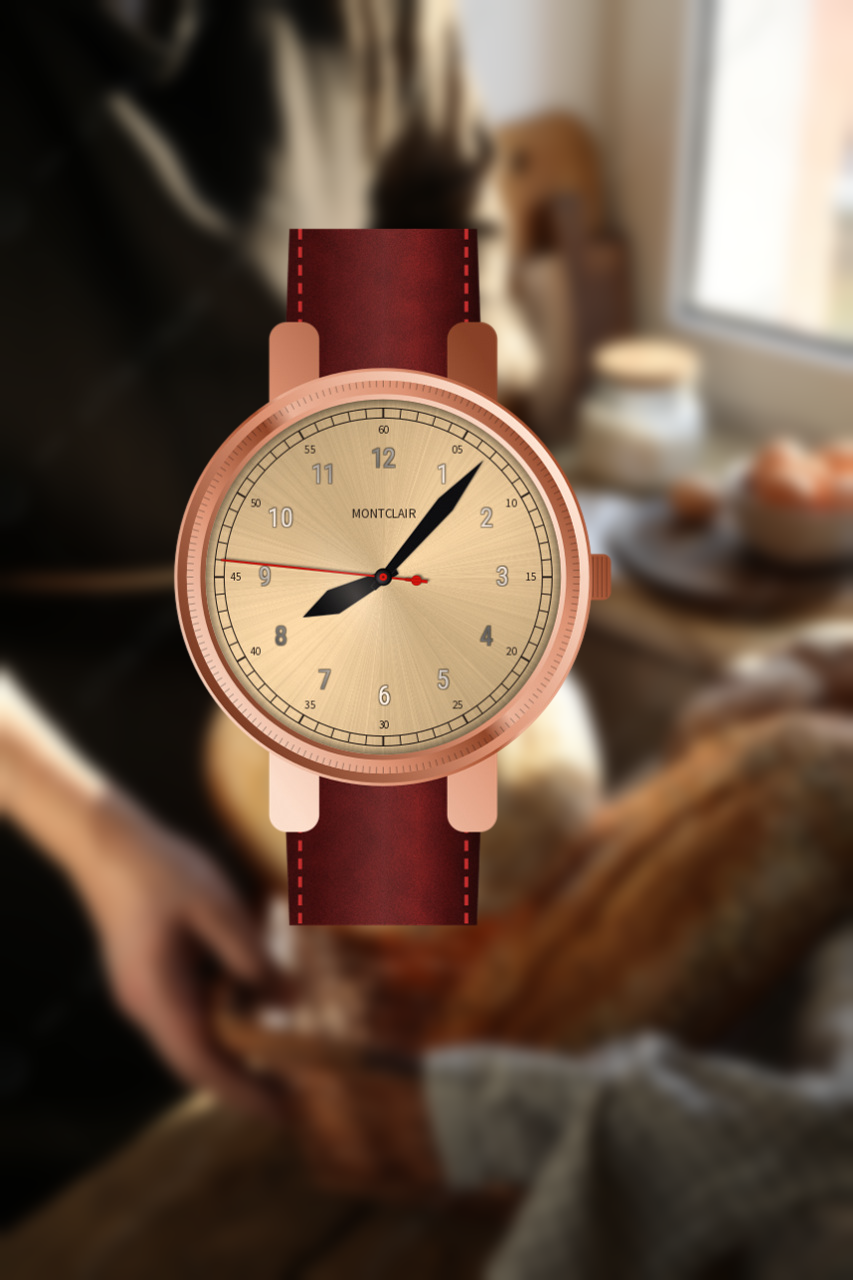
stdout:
8:06:46
